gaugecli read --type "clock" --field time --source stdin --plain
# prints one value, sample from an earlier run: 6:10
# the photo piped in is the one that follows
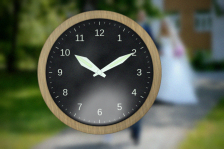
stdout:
10:10
